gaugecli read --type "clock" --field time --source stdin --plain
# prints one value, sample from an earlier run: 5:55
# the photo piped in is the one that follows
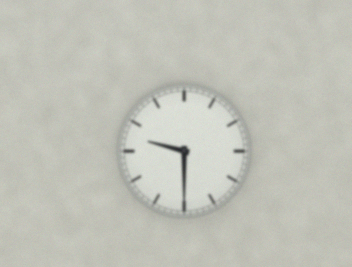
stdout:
9:30
